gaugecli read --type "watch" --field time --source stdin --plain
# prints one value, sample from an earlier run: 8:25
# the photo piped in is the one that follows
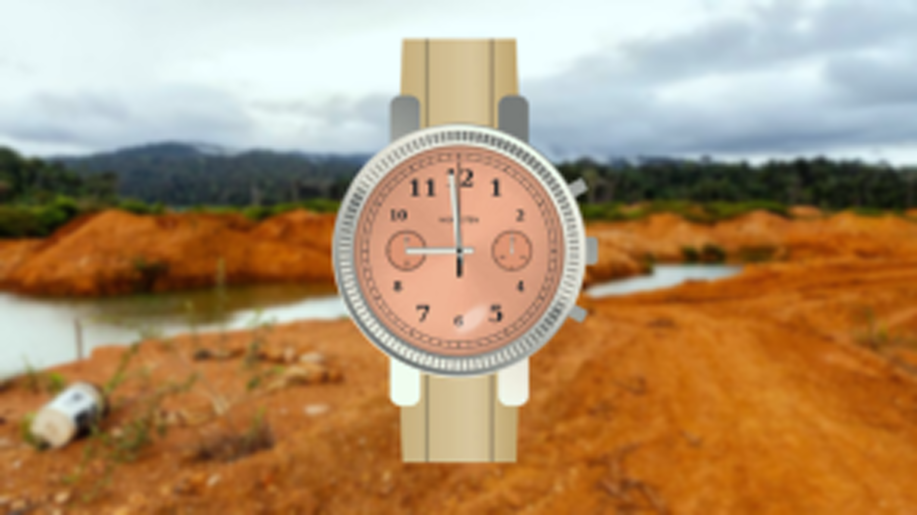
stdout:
8:59
